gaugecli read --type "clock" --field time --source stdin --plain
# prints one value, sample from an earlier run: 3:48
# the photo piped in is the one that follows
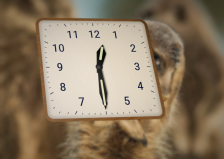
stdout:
12:30
